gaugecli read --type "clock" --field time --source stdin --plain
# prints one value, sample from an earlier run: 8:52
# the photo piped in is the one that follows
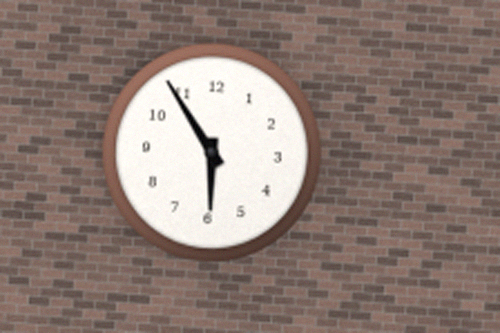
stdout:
5:54
